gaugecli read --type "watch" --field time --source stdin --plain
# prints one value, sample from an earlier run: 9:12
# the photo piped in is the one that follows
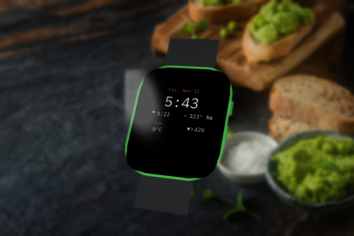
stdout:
5:43
